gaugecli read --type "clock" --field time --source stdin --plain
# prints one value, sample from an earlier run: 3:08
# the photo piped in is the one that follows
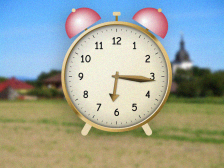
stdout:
6:16
